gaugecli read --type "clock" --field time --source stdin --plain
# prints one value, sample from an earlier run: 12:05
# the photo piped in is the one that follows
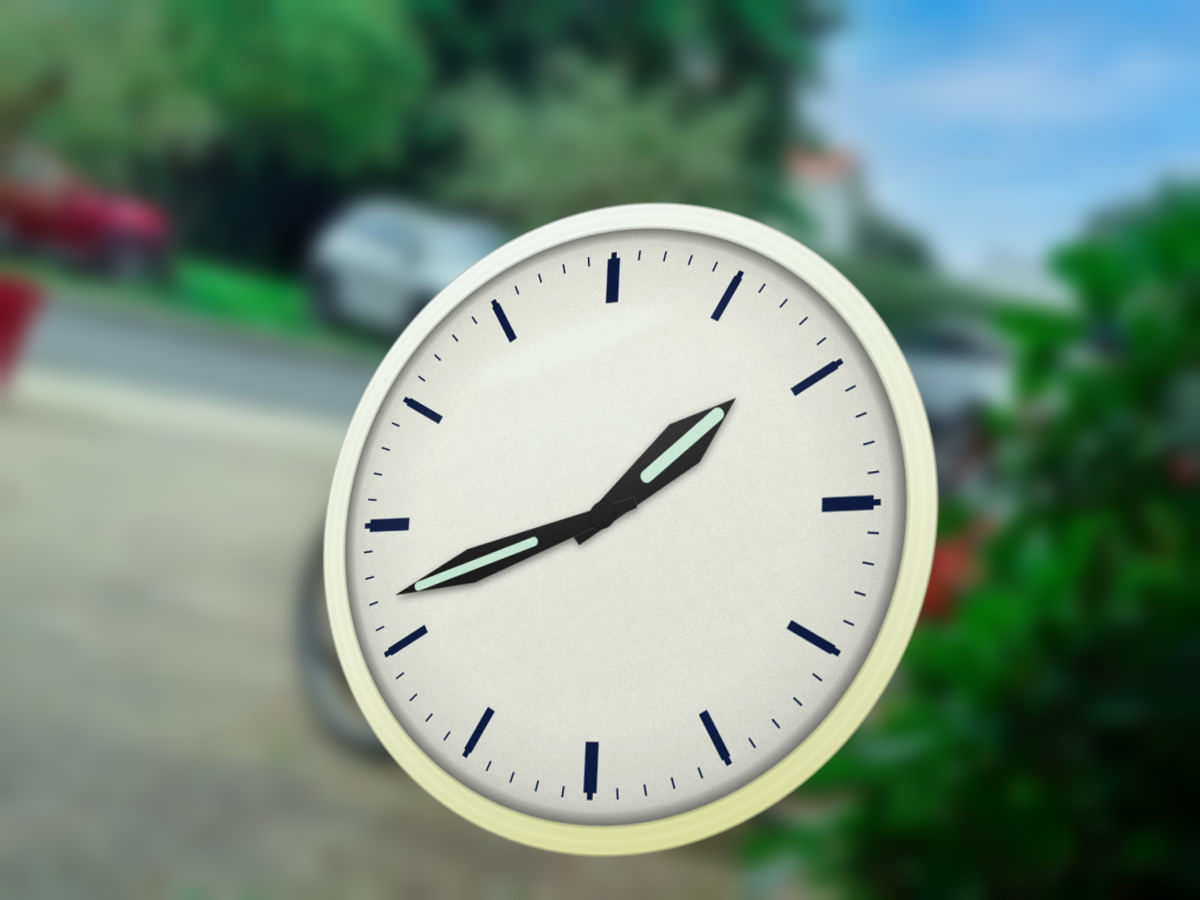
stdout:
1:42
